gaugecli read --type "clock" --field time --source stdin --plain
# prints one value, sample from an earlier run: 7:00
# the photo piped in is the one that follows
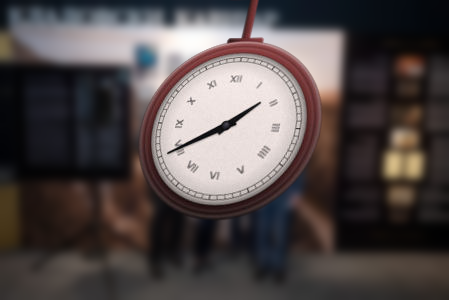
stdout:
1:40
